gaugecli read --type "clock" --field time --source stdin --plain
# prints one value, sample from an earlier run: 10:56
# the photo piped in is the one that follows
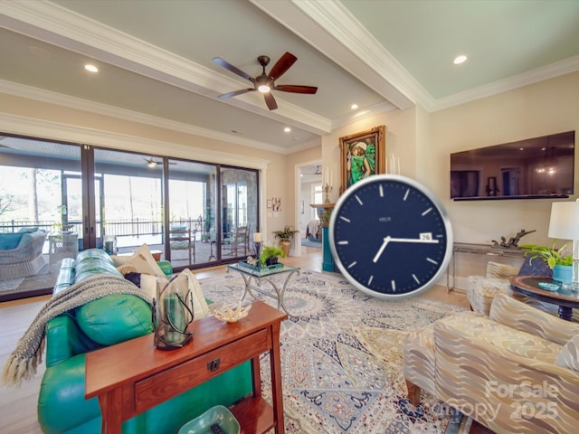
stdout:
7:16
